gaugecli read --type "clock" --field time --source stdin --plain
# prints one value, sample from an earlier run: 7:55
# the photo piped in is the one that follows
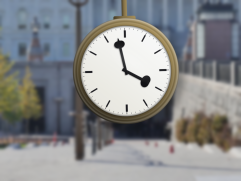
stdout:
3:58
